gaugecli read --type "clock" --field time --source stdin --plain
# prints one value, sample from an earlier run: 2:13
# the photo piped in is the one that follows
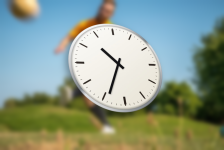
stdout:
10:34
